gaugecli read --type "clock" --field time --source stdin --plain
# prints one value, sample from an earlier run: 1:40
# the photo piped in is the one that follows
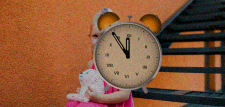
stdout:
11:54
